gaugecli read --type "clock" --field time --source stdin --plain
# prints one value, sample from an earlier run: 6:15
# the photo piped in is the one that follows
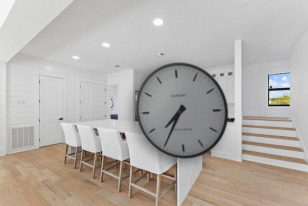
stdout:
7:35
